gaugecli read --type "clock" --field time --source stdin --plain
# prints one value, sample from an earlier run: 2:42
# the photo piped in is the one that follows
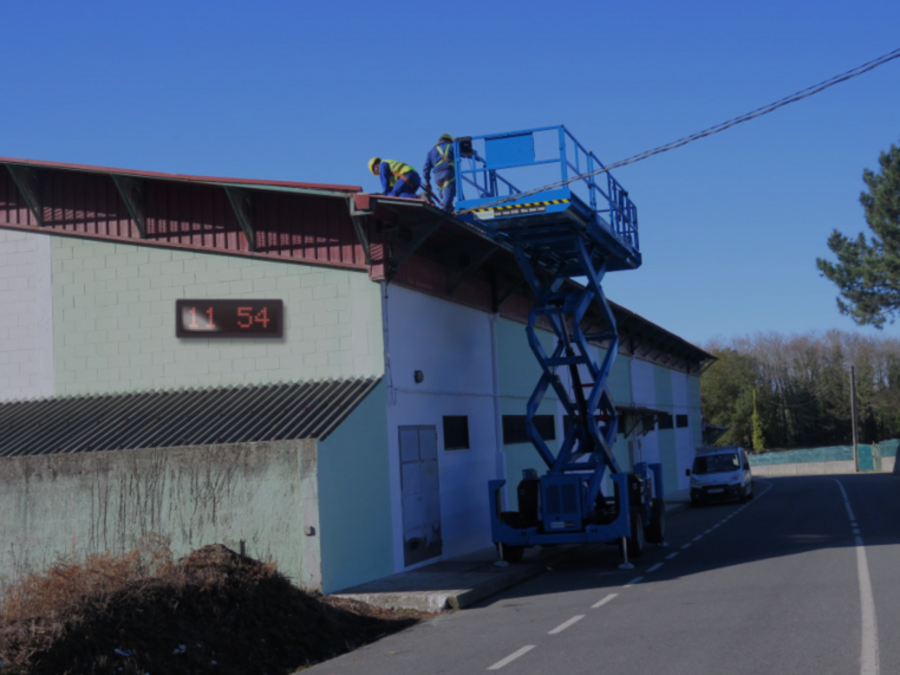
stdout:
11:54
